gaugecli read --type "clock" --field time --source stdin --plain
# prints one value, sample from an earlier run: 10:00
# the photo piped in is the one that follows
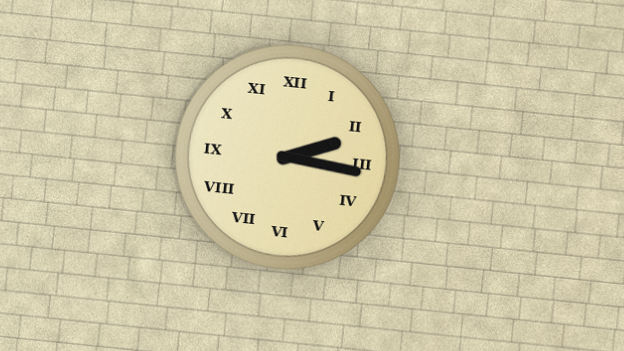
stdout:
2:16
